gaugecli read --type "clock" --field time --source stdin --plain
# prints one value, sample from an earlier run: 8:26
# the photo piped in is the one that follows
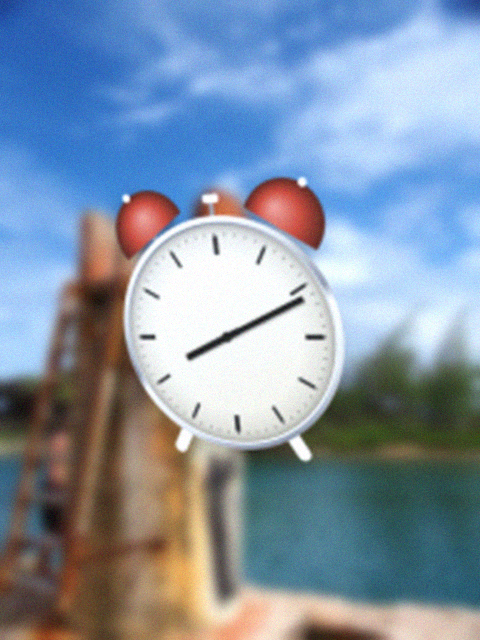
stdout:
8:11
